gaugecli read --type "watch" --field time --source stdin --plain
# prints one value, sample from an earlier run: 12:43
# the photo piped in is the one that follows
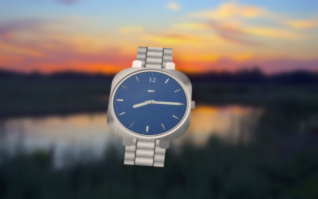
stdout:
8:15
